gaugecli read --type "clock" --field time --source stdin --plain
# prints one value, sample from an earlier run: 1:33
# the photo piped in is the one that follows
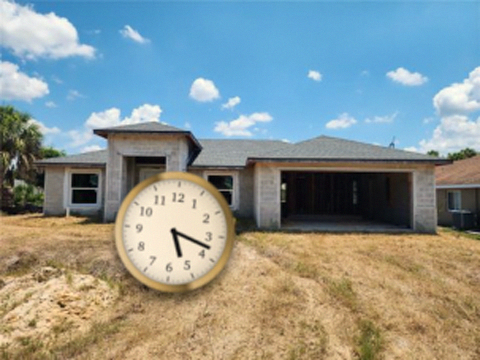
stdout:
5:18
